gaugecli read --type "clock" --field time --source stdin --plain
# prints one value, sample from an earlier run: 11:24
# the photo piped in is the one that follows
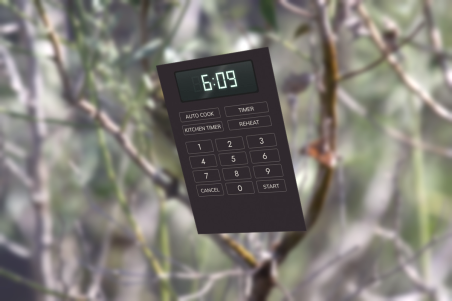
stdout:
6:09
